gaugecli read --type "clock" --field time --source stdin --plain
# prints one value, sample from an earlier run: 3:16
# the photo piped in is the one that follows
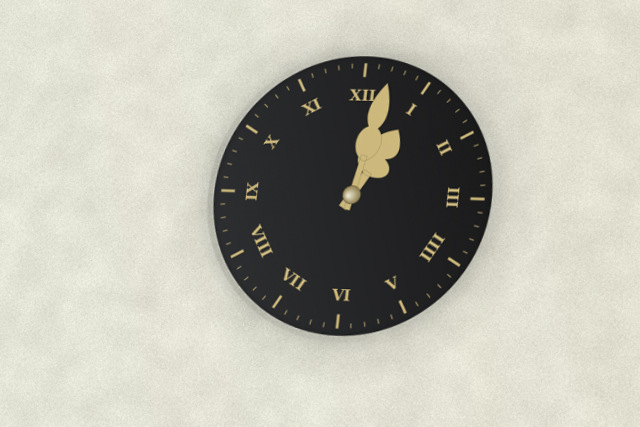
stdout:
1:02
